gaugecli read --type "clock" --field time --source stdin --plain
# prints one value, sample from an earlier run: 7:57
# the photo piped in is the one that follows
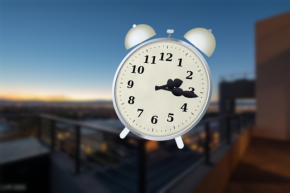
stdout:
2:16
